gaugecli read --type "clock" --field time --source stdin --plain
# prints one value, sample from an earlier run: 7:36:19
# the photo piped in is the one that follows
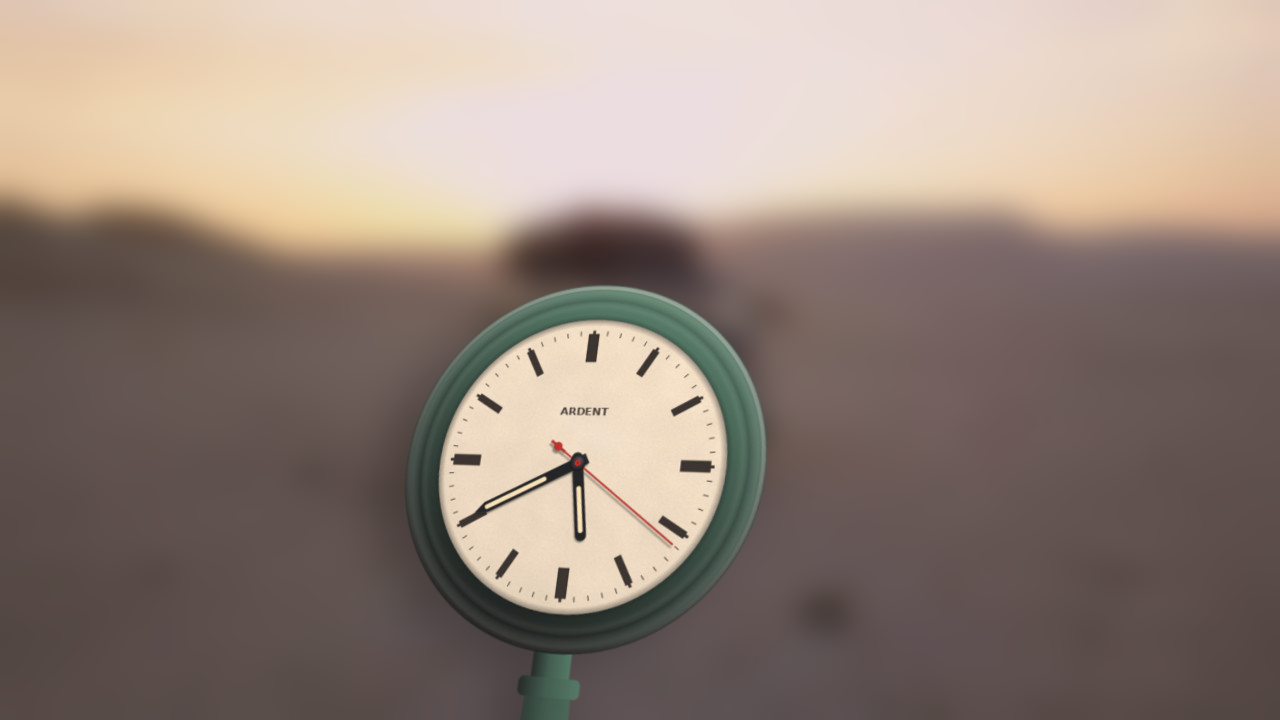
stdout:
5:40:21
